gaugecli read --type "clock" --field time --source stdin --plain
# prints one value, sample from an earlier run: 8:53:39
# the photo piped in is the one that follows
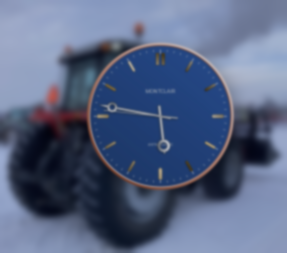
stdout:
5:46:46
